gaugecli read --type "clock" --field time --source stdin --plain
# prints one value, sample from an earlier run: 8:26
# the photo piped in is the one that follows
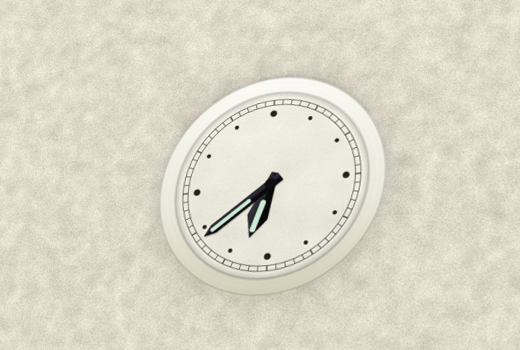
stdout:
6:39
